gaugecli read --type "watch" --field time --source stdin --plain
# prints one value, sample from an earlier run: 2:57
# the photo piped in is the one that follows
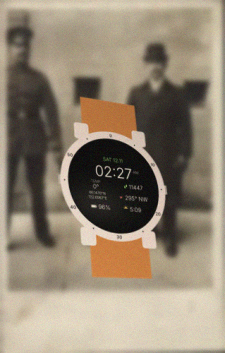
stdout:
2:27
